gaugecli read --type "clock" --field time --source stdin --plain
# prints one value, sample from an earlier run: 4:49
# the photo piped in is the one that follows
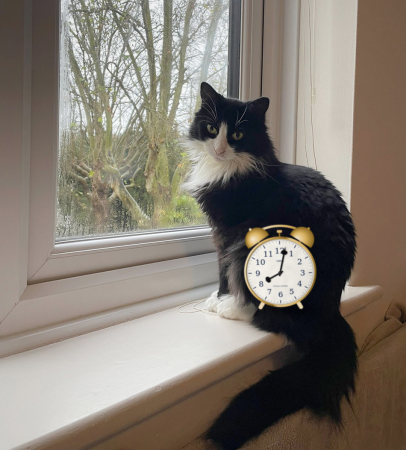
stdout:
8:02
